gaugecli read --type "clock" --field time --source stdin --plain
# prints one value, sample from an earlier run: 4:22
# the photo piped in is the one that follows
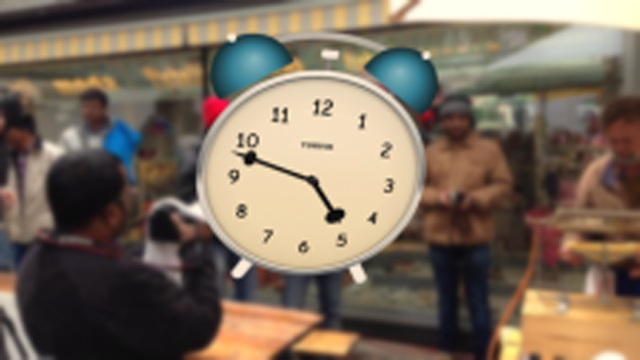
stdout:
4:48
